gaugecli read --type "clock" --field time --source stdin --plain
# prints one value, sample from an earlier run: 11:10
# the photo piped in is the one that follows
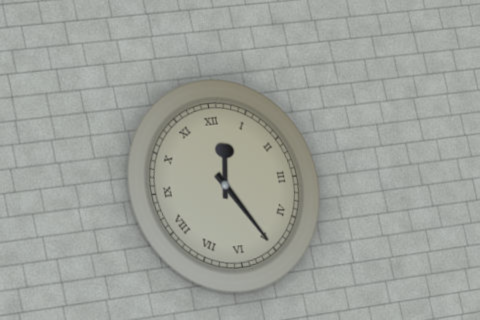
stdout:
12:25
